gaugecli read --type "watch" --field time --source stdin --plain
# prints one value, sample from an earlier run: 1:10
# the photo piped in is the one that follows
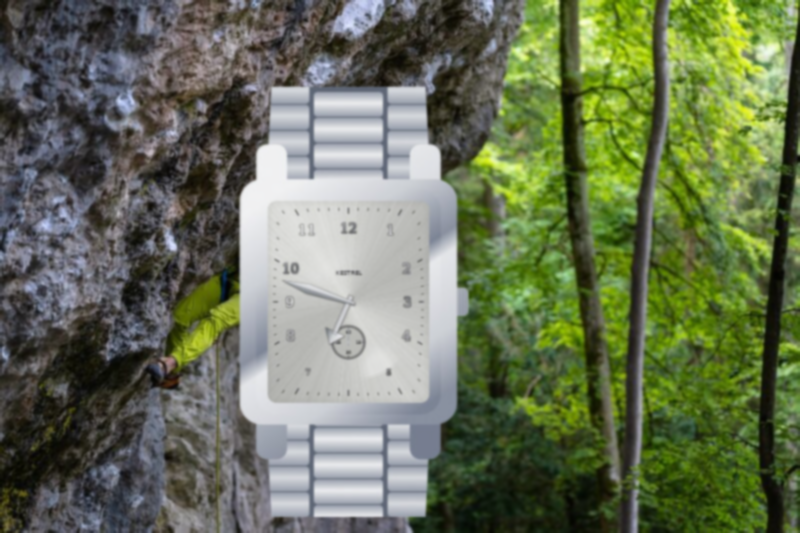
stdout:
6:48
